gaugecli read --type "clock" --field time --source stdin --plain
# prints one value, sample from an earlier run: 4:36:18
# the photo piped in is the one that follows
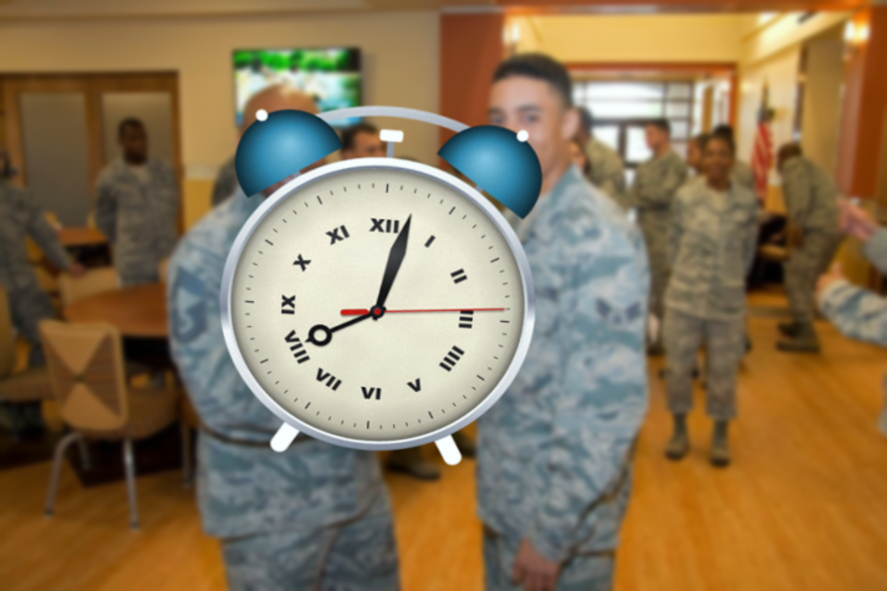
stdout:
8:02:14
